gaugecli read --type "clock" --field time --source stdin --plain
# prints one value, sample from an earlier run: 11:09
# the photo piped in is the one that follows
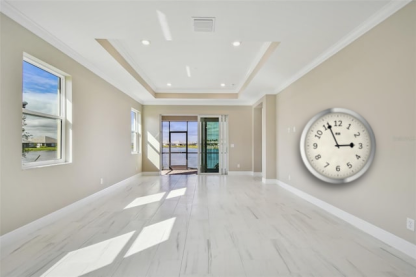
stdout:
2:56
